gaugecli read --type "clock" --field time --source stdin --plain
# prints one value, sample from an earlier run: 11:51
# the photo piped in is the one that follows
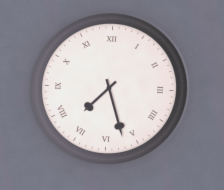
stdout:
7:27
